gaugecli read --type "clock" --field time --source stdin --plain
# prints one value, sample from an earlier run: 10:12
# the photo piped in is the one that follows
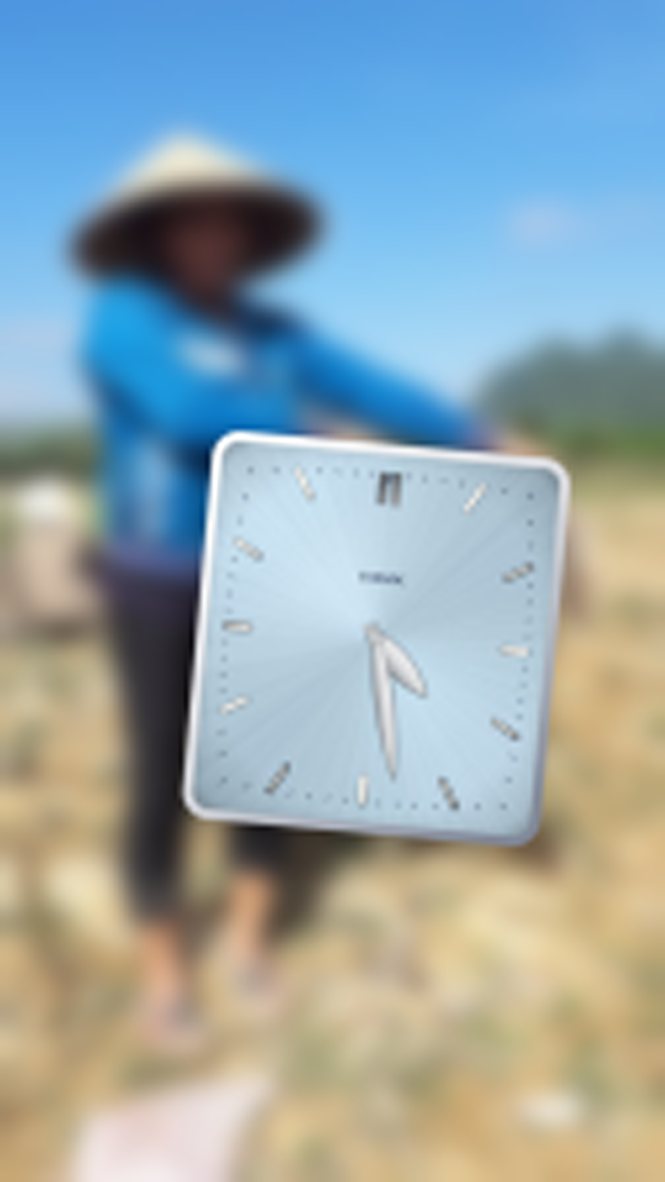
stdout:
4:28
